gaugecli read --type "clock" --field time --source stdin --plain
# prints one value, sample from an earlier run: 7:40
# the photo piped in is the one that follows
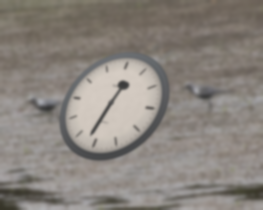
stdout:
12:32
